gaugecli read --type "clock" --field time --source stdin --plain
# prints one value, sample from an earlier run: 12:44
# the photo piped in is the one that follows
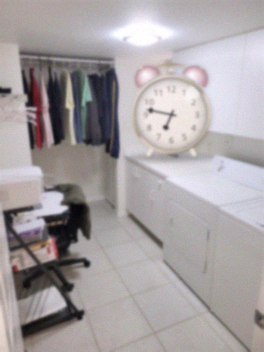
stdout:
6:47
